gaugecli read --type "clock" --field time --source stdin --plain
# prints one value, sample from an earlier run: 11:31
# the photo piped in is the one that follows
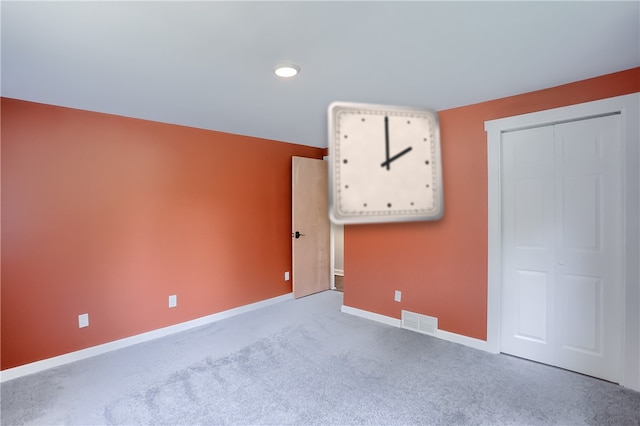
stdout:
2:00
